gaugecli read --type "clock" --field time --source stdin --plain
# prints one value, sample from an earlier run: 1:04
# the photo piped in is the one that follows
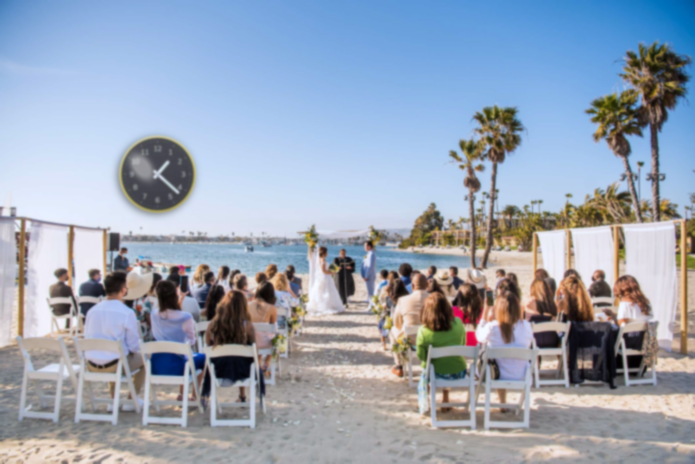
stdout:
1:22
